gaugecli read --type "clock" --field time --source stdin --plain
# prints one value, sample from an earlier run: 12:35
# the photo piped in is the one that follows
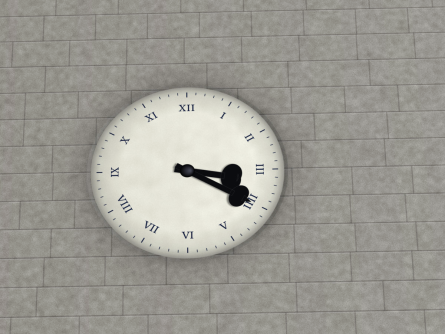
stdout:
3:20
